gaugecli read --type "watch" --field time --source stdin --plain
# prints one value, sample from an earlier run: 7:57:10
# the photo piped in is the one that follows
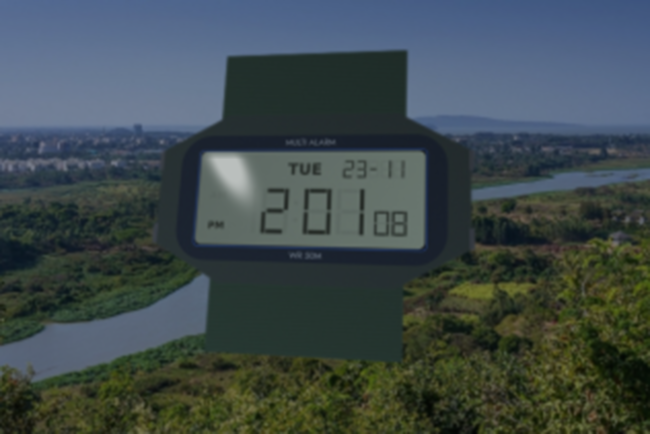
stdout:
2:01:08
